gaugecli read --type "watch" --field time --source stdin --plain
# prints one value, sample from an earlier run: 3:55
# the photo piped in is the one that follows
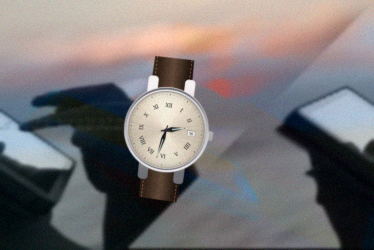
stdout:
2:32
